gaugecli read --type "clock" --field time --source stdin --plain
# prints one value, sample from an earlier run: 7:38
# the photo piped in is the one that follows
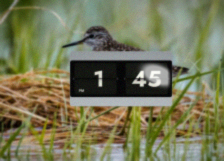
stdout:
1:45
